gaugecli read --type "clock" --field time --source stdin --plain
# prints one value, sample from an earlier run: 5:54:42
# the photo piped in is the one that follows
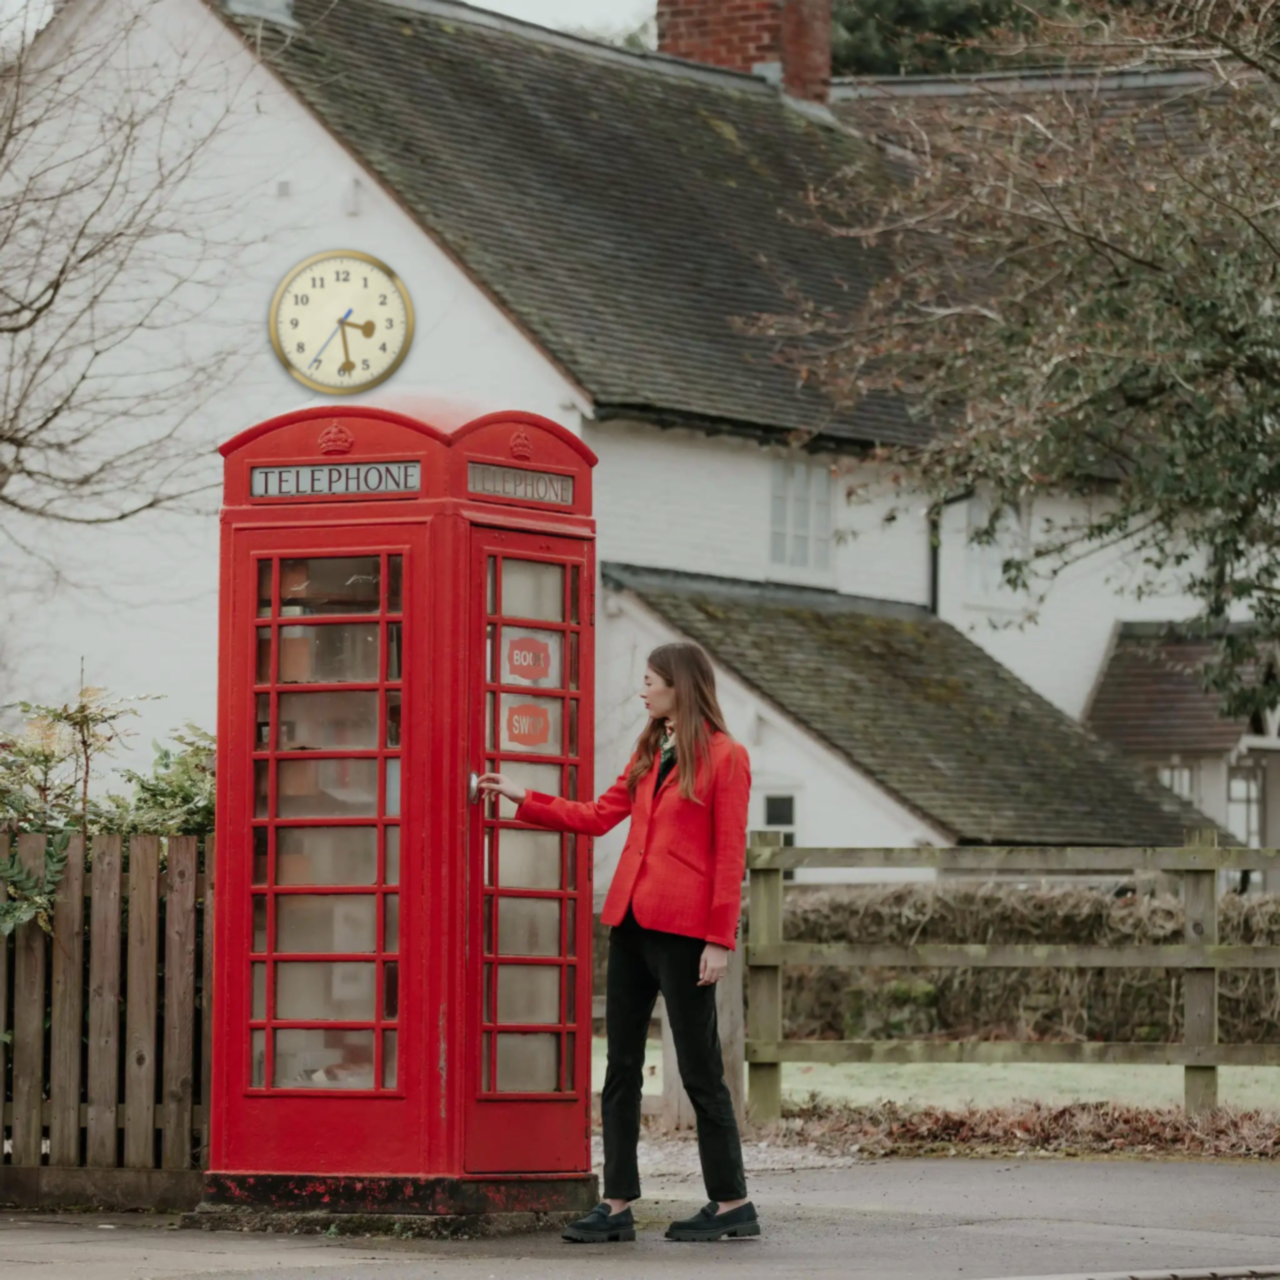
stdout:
3:28:36
